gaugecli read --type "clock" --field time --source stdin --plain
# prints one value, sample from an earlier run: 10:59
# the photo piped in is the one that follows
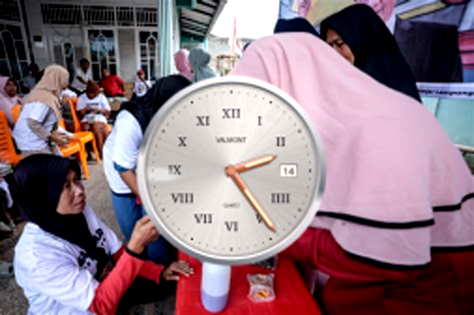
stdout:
2:24
